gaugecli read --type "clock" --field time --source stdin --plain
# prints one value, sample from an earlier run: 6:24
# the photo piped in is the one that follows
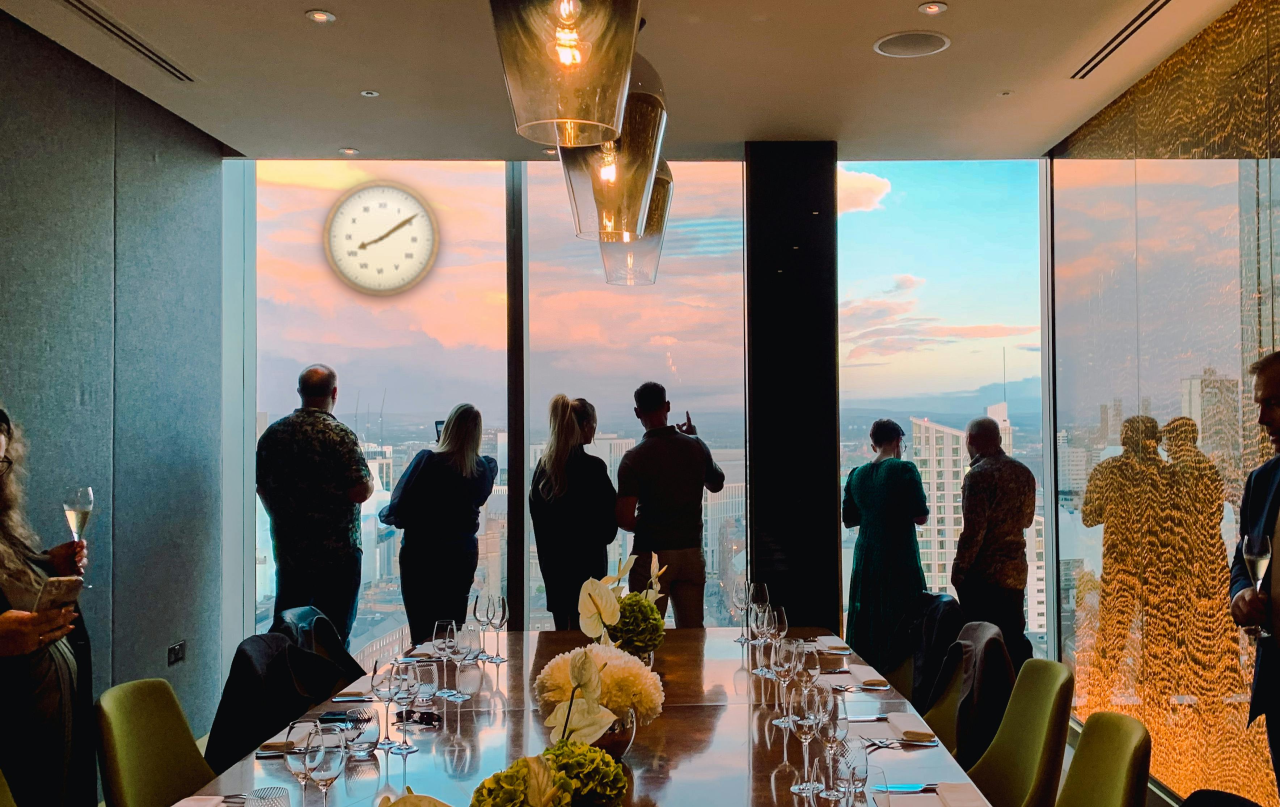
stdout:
8:09
